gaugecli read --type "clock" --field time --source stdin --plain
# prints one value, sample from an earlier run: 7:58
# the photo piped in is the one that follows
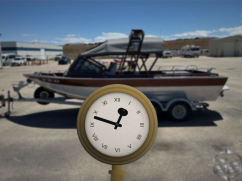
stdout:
12:48
